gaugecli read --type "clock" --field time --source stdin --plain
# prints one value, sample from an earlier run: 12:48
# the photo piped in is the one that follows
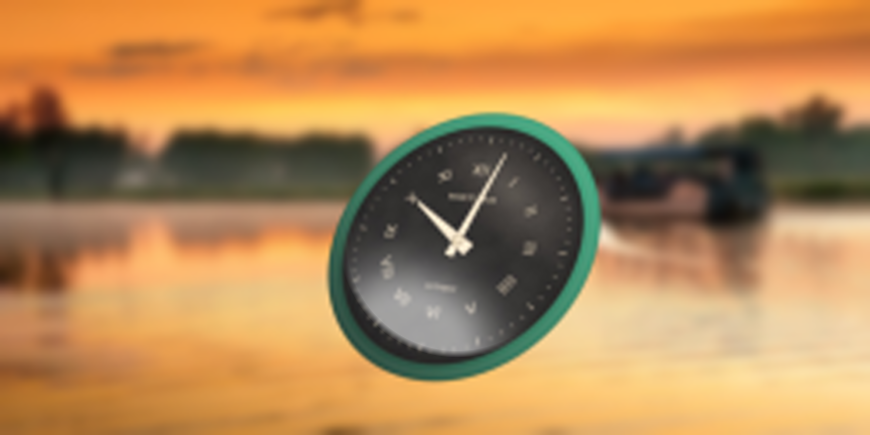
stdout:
10:02
